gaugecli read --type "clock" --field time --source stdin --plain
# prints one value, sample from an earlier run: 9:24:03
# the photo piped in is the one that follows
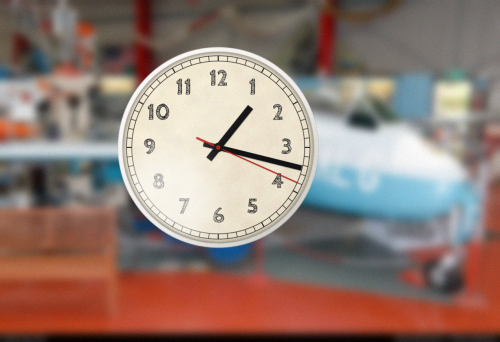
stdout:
1:17:19
